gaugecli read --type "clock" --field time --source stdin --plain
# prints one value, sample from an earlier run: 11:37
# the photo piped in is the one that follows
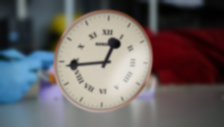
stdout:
12:44
